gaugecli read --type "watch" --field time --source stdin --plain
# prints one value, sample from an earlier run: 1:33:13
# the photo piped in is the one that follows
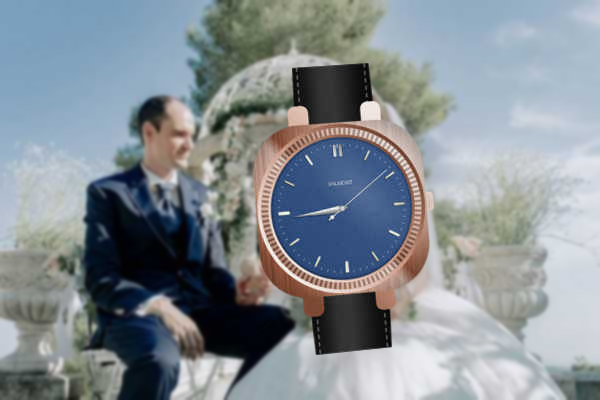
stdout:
8:44:09
